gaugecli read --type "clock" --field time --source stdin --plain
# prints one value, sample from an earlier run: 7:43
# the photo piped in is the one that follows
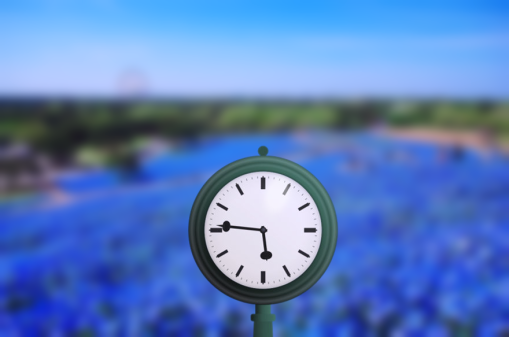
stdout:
5:46
